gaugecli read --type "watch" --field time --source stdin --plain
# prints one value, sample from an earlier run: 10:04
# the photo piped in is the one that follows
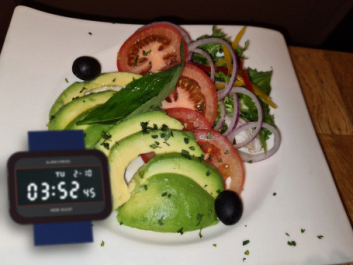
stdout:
3:52
